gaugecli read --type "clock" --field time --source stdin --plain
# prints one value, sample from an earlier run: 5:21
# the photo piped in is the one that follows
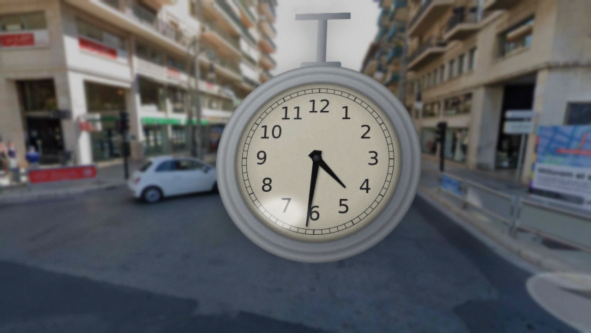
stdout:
4:31
